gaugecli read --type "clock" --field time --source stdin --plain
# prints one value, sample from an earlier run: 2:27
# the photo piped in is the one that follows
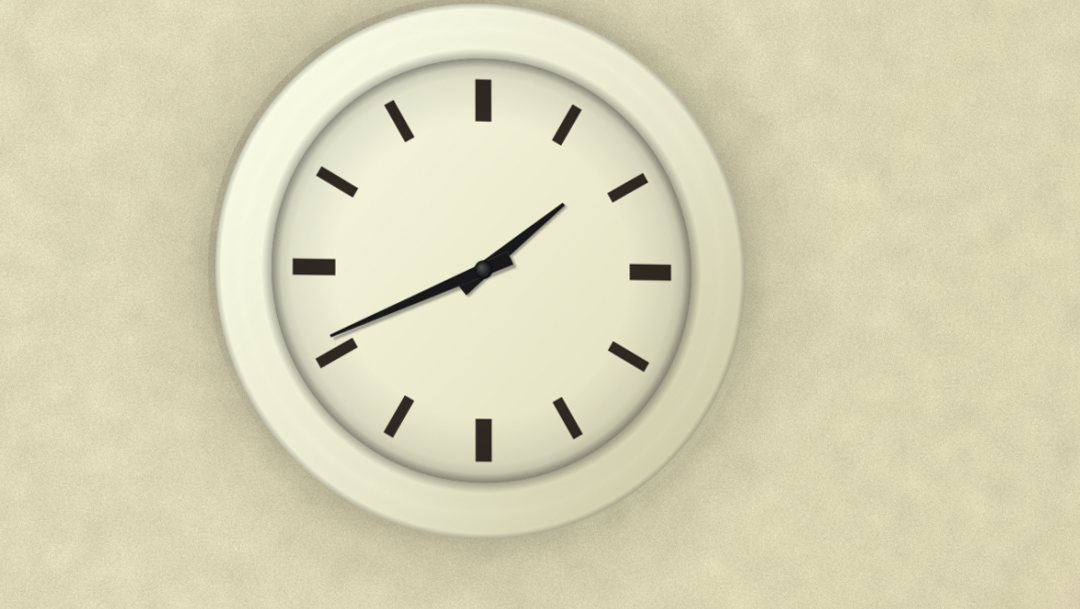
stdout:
1:41
